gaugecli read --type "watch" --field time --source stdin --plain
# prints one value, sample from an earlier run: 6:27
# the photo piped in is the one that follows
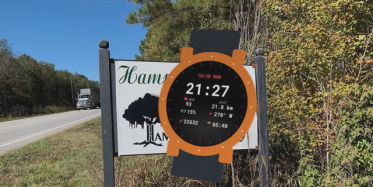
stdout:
21:27
